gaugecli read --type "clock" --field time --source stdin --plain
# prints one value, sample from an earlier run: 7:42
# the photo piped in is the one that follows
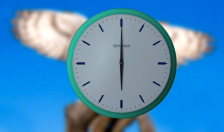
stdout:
6:00
